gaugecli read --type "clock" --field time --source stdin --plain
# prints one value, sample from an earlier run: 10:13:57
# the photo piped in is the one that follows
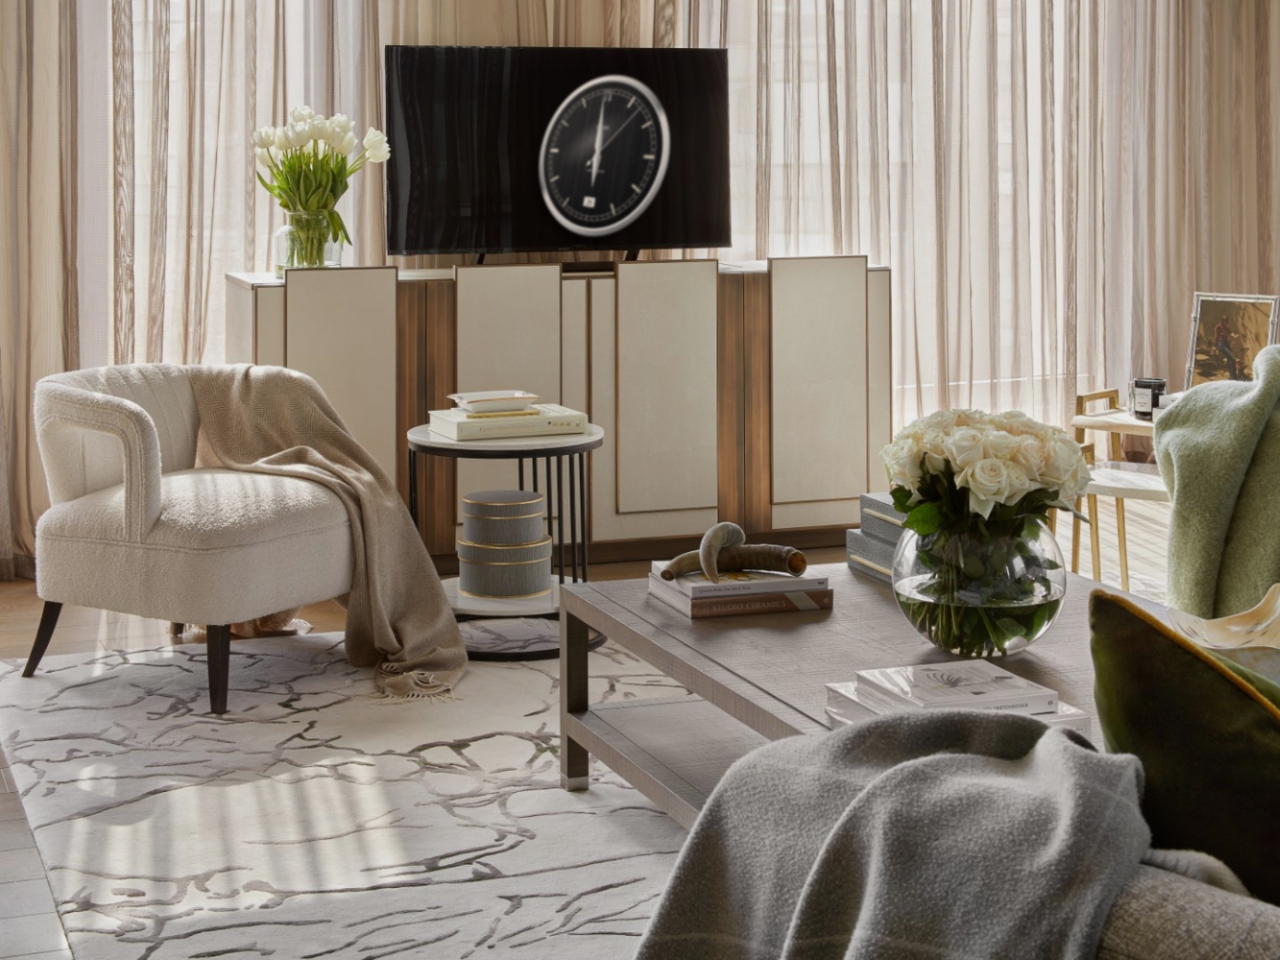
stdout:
5:59:07
